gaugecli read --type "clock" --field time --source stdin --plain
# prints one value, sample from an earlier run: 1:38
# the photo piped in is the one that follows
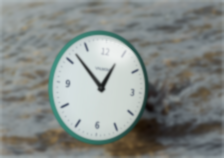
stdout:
12:52
